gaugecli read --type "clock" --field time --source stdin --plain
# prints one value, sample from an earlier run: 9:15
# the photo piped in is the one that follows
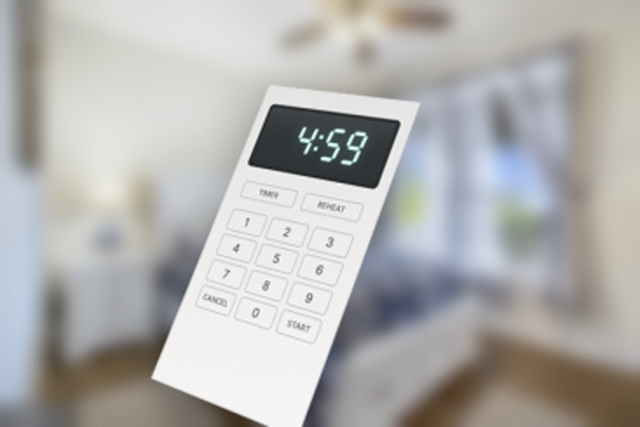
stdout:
4:59
